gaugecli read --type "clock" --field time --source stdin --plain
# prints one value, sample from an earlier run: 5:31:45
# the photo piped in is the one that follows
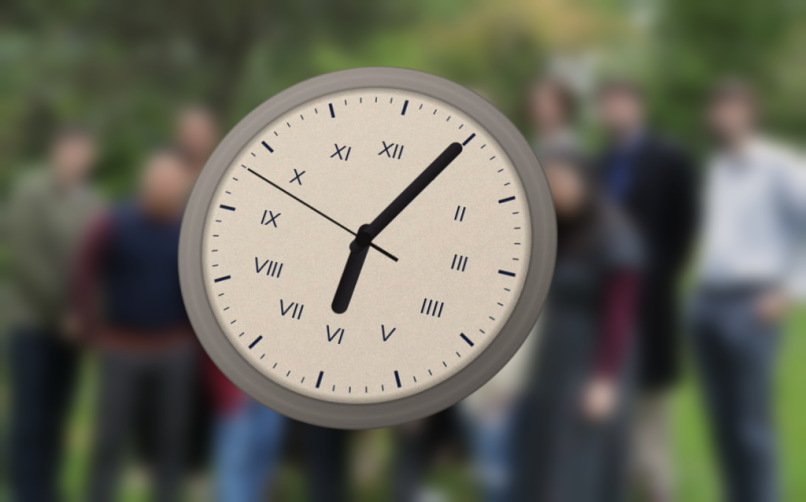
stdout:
6:04:48
